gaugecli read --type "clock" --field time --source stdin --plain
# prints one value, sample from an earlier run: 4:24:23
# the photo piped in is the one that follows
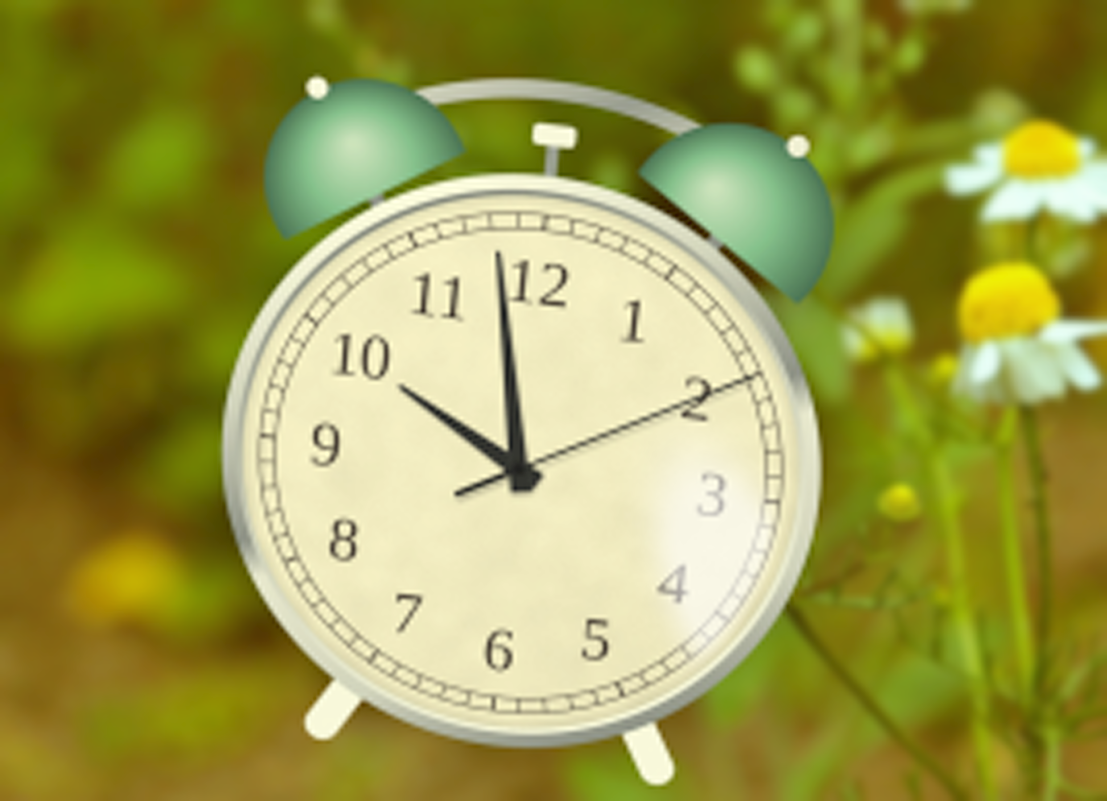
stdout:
9:58:10
